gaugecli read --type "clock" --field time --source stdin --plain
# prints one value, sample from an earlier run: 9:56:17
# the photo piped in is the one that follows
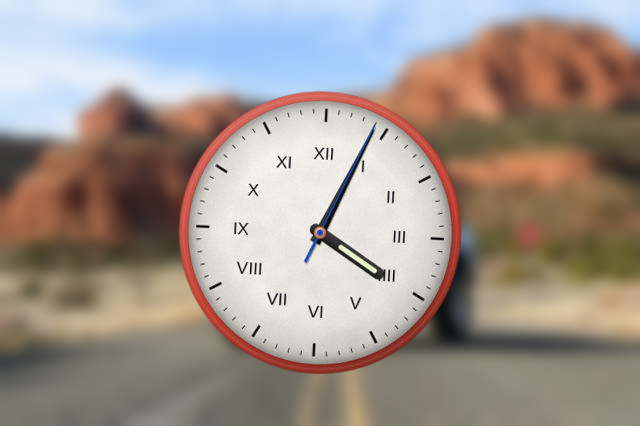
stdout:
4:04:04
